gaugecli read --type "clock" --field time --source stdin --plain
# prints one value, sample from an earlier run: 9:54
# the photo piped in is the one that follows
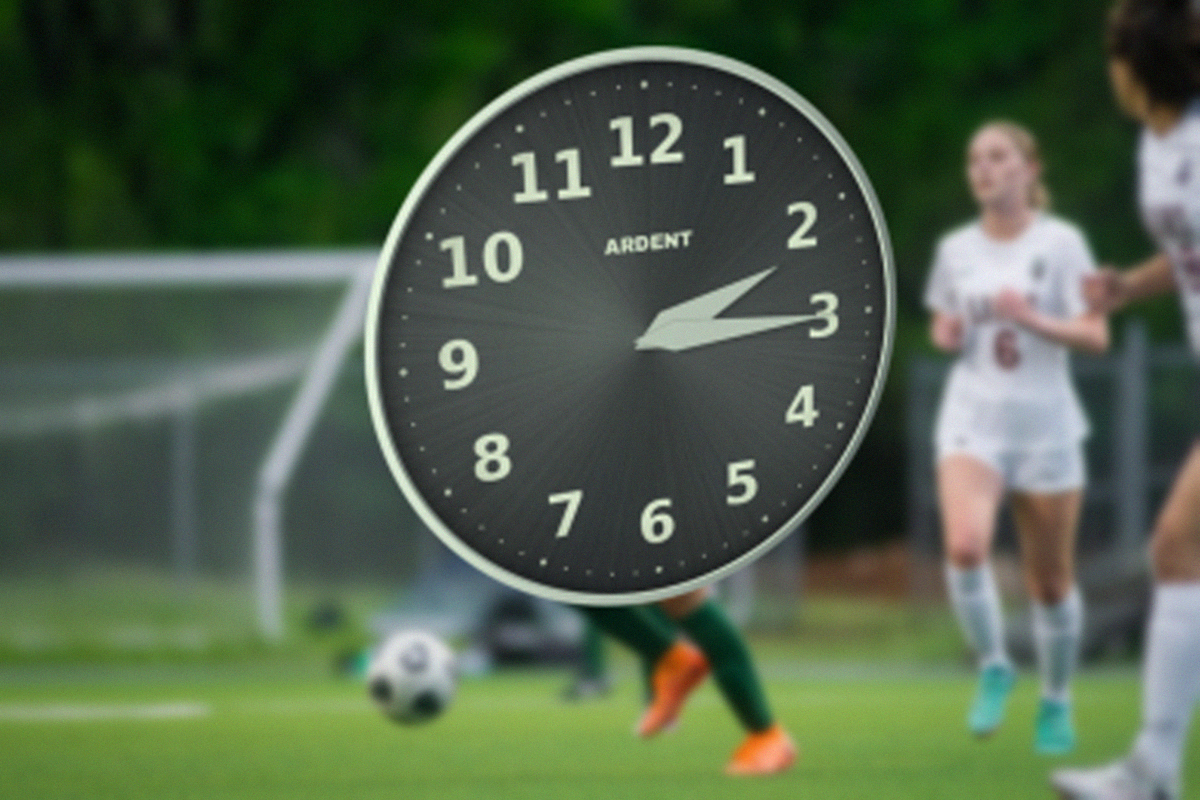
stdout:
2:15
